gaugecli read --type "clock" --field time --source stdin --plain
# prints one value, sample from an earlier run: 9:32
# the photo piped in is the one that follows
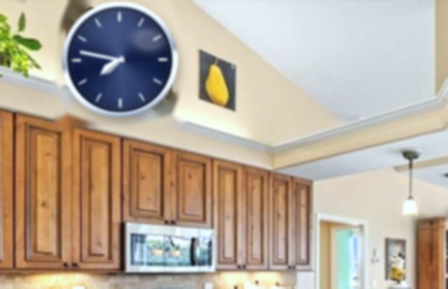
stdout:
7:47
